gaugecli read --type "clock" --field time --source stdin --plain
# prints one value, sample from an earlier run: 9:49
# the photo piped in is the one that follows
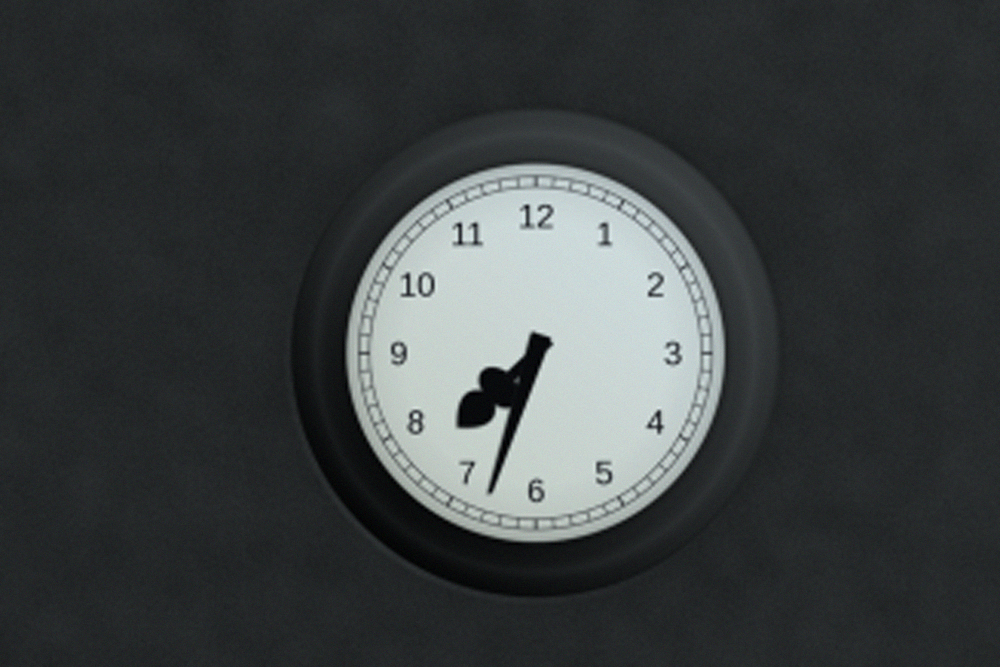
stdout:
7:33
